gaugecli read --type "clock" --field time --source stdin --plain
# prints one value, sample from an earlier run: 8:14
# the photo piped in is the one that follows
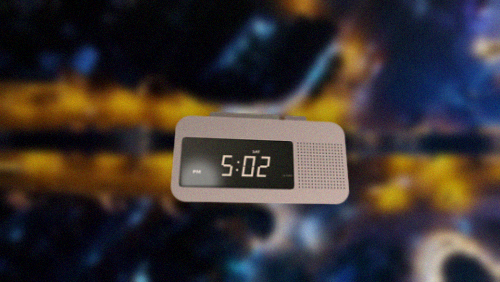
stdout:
5:02
